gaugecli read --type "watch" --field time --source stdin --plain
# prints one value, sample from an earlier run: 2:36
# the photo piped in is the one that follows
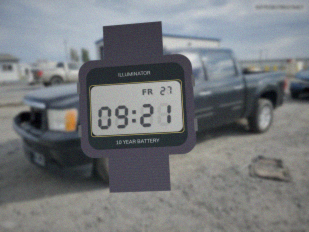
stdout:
9:21
